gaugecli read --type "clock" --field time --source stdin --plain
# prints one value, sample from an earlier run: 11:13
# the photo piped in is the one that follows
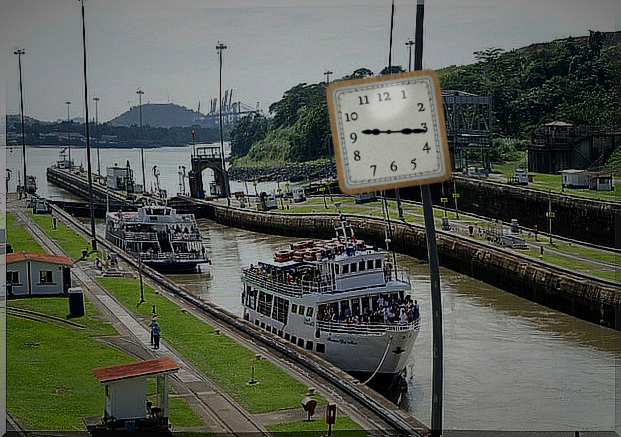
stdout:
9:16
